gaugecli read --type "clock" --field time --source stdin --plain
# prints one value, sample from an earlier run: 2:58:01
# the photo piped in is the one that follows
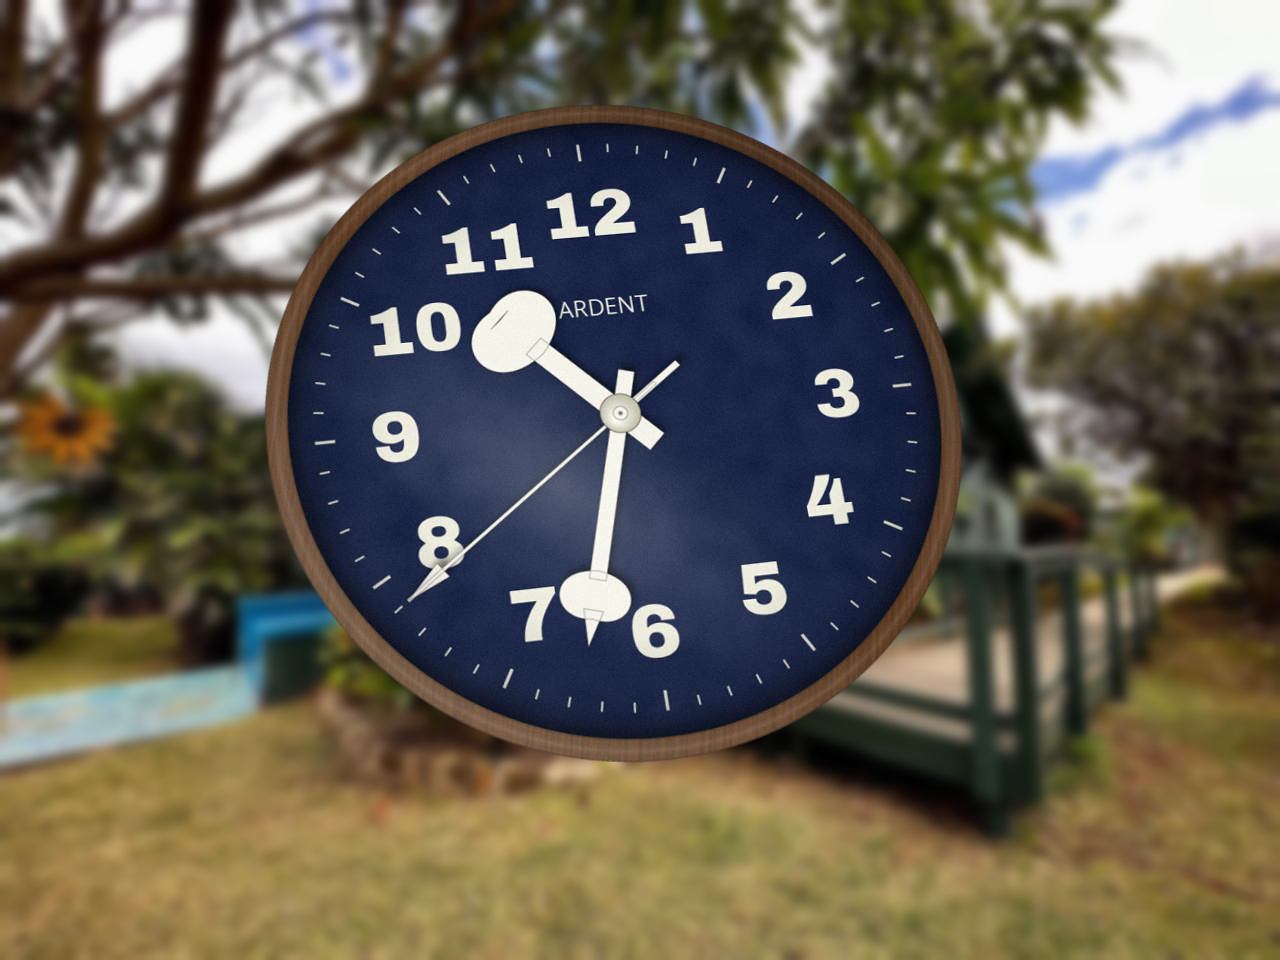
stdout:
10:32:39
